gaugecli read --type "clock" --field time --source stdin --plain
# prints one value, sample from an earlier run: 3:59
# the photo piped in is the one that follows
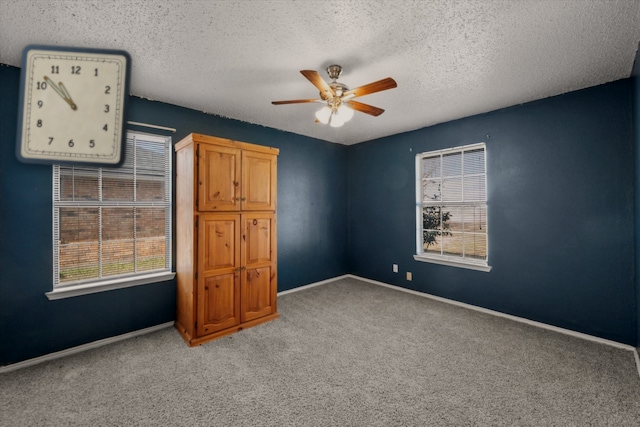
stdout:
10:52
